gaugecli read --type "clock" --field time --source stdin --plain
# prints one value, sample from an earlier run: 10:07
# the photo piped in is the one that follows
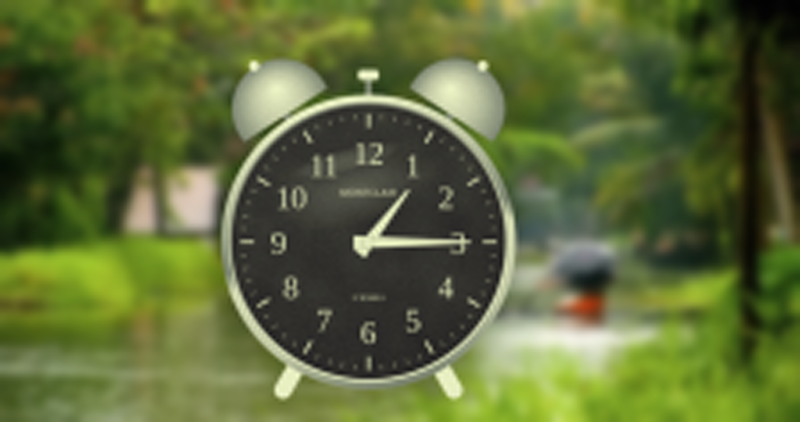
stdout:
1:15
